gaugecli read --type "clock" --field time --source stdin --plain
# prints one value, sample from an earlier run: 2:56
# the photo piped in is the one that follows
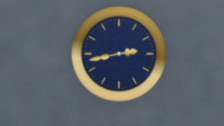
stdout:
2:43
